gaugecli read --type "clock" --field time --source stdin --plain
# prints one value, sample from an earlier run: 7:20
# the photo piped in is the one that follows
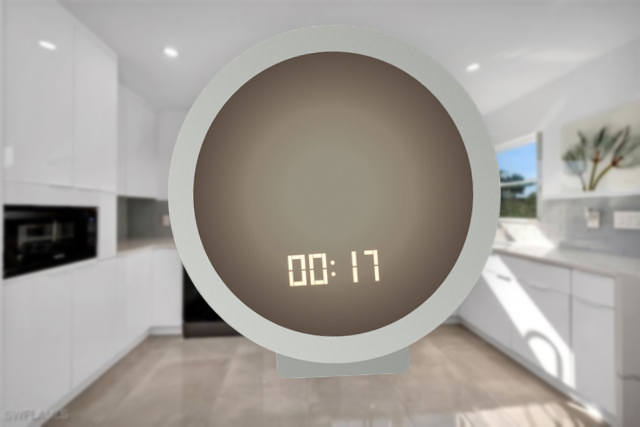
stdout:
0:17
